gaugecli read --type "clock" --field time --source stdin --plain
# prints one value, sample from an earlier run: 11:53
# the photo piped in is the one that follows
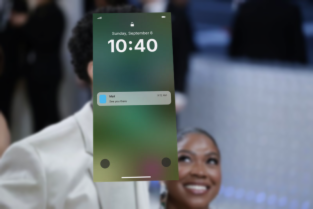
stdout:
10:40
